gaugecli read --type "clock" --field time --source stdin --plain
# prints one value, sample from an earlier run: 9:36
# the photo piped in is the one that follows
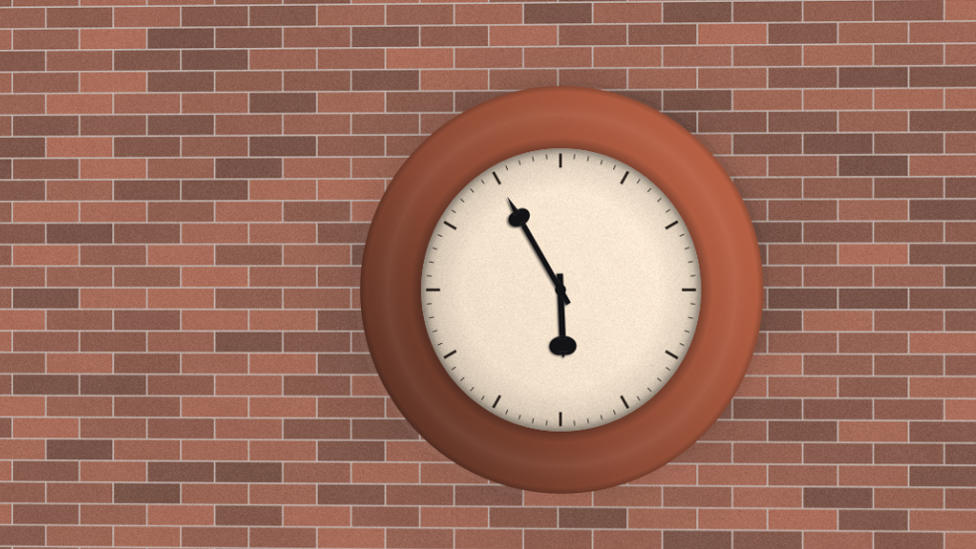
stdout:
5:55
